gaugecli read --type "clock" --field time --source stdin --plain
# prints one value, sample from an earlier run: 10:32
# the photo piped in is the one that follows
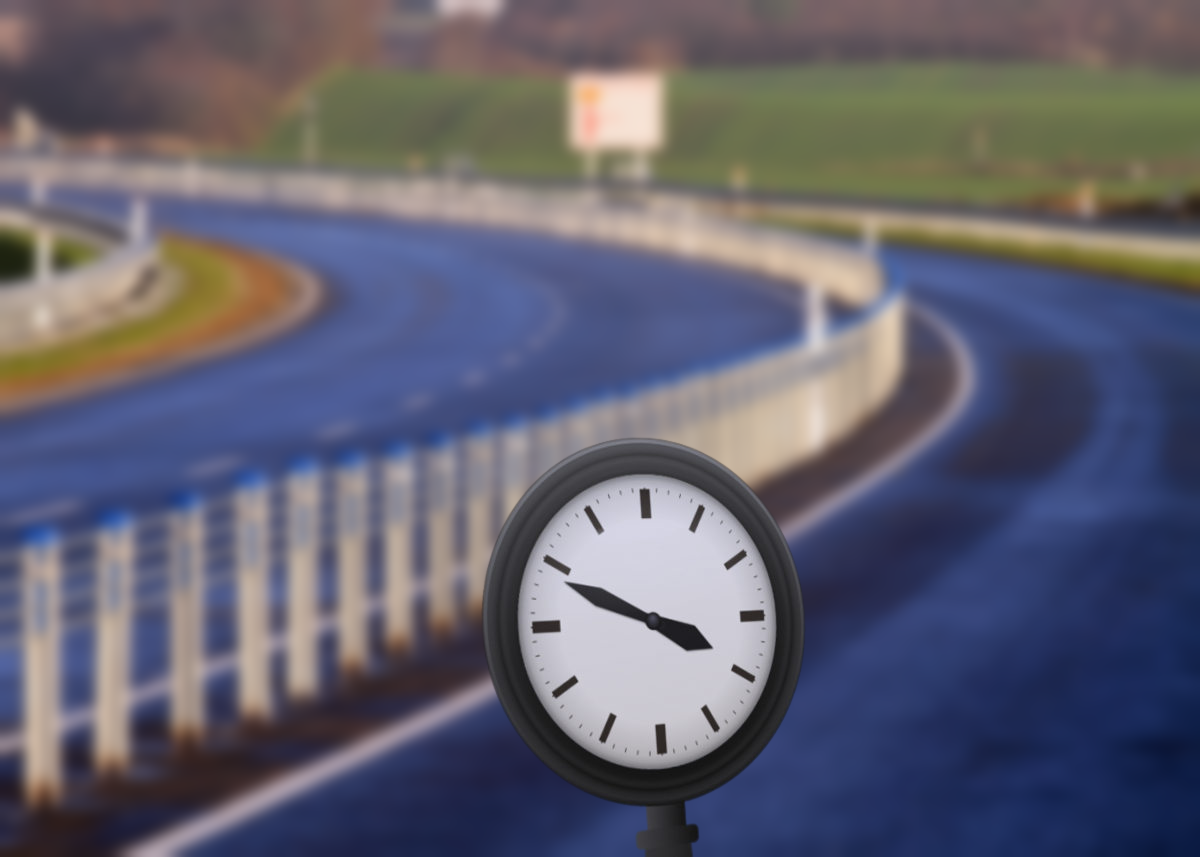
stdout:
3:49
